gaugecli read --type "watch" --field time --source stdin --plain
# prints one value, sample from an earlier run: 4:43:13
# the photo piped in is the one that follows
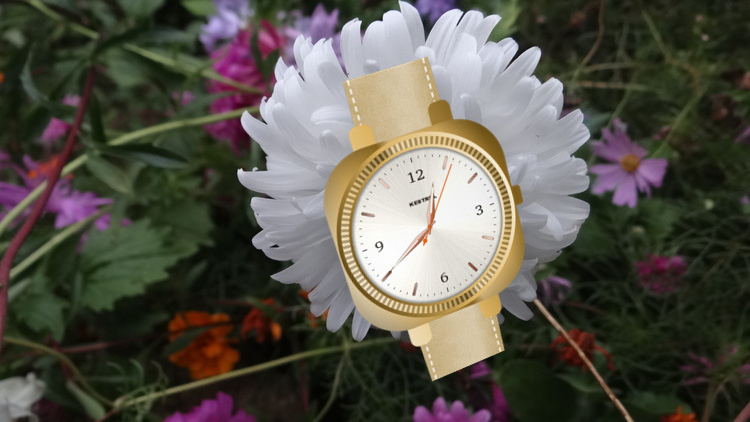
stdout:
12:40:06
